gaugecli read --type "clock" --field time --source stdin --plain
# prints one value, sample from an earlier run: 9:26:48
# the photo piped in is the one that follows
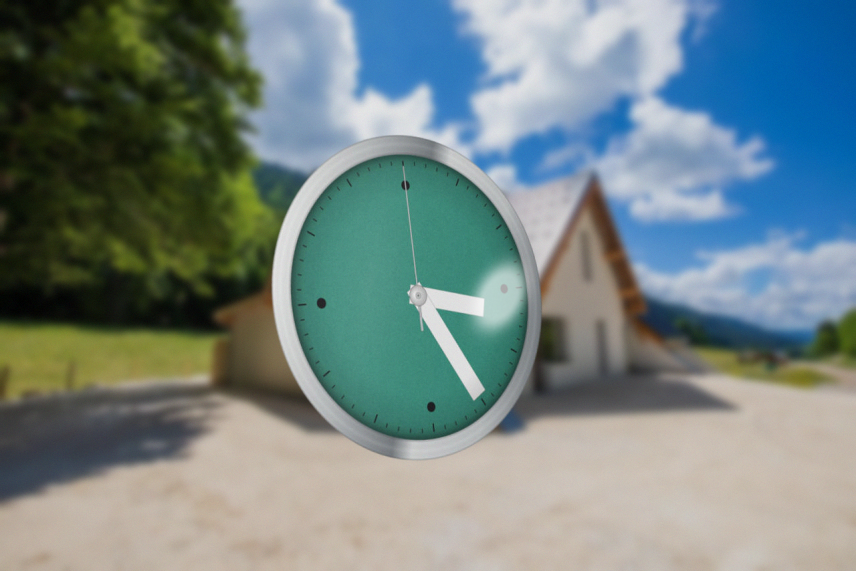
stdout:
3:25:00
